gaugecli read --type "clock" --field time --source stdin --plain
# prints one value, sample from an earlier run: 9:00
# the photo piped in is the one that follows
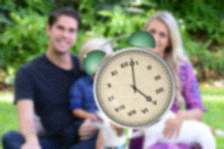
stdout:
5:03
